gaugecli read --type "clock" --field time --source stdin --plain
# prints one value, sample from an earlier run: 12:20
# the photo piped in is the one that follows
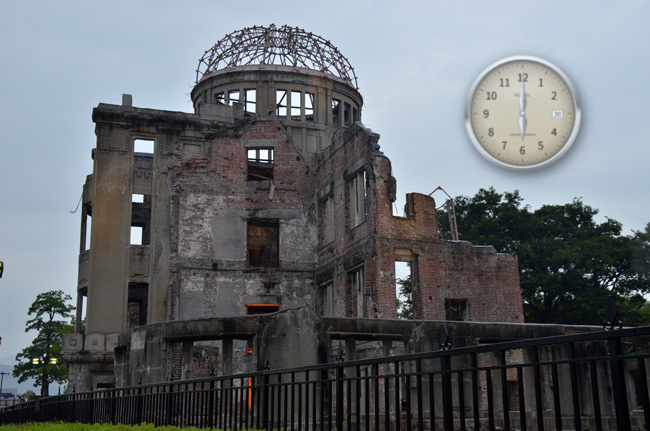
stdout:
6:00
